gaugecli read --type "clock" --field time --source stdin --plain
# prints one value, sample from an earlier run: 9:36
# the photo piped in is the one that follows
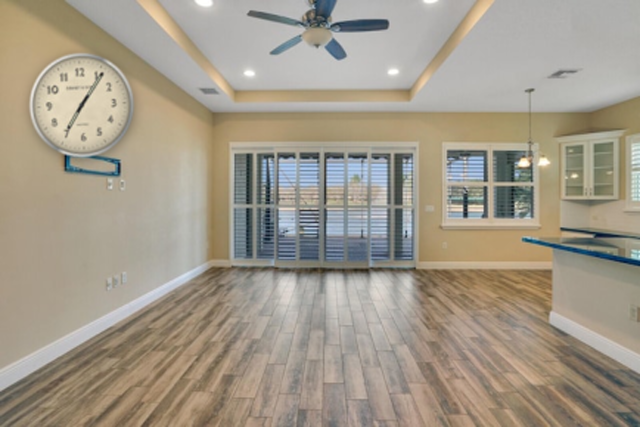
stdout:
7:06
